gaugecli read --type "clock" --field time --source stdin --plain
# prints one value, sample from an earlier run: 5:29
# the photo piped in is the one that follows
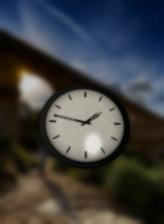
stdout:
1:47
